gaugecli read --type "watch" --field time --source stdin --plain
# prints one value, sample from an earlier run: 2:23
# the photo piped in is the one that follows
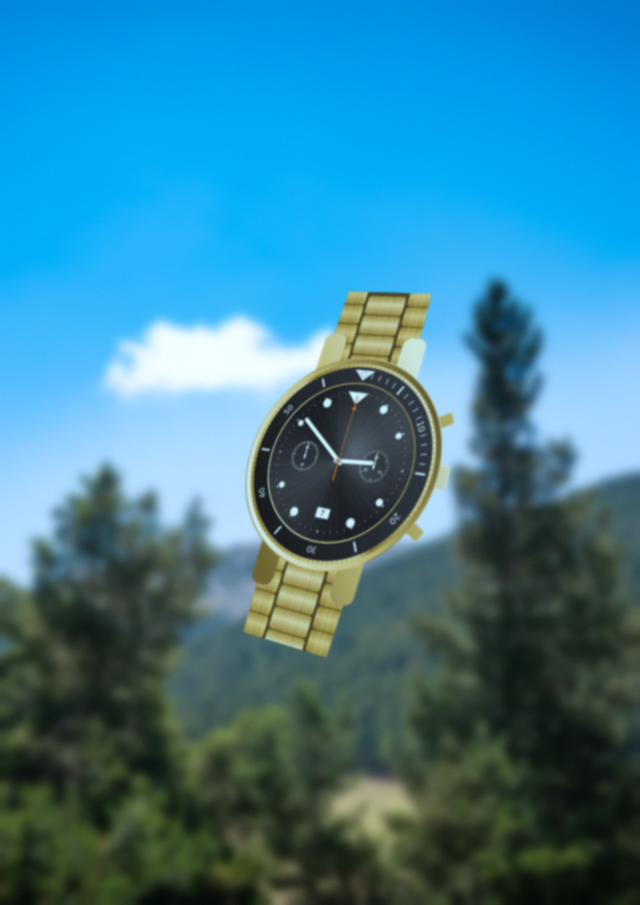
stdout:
2:51
